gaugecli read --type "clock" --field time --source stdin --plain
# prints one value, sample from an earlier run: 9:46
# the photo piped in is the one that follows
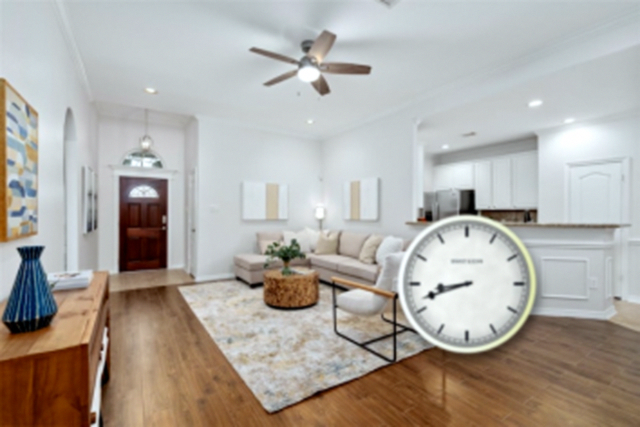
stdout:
8:42
